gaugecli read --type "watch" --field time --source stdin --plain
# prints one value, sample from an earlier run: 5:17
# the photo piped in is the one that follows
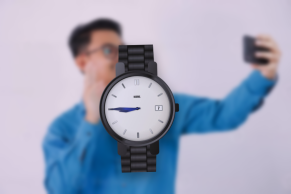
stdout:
8:45
